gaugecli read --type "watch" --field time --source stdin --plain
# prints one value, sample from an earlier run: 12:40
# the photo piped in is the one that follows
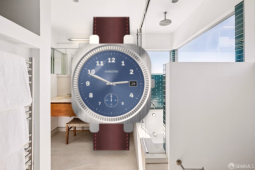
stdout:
2:49
